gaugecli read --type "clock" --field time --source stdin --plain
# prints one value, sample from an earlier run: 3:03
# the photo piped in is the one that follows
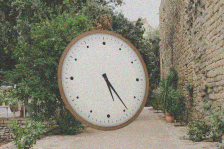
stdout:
5:24
